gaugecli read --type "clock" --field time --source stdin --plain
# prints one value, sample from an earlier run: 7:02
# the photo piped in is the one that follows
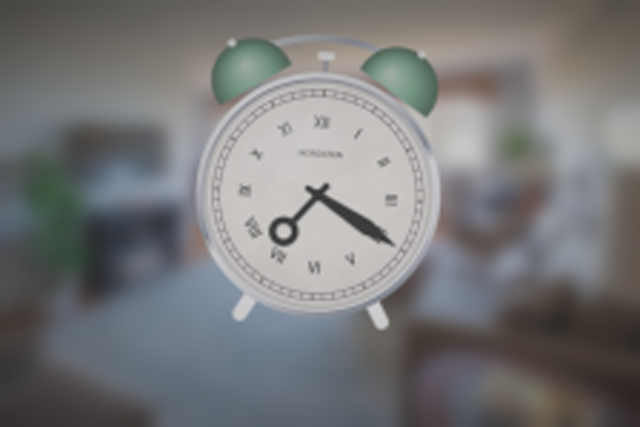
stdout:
7:20
